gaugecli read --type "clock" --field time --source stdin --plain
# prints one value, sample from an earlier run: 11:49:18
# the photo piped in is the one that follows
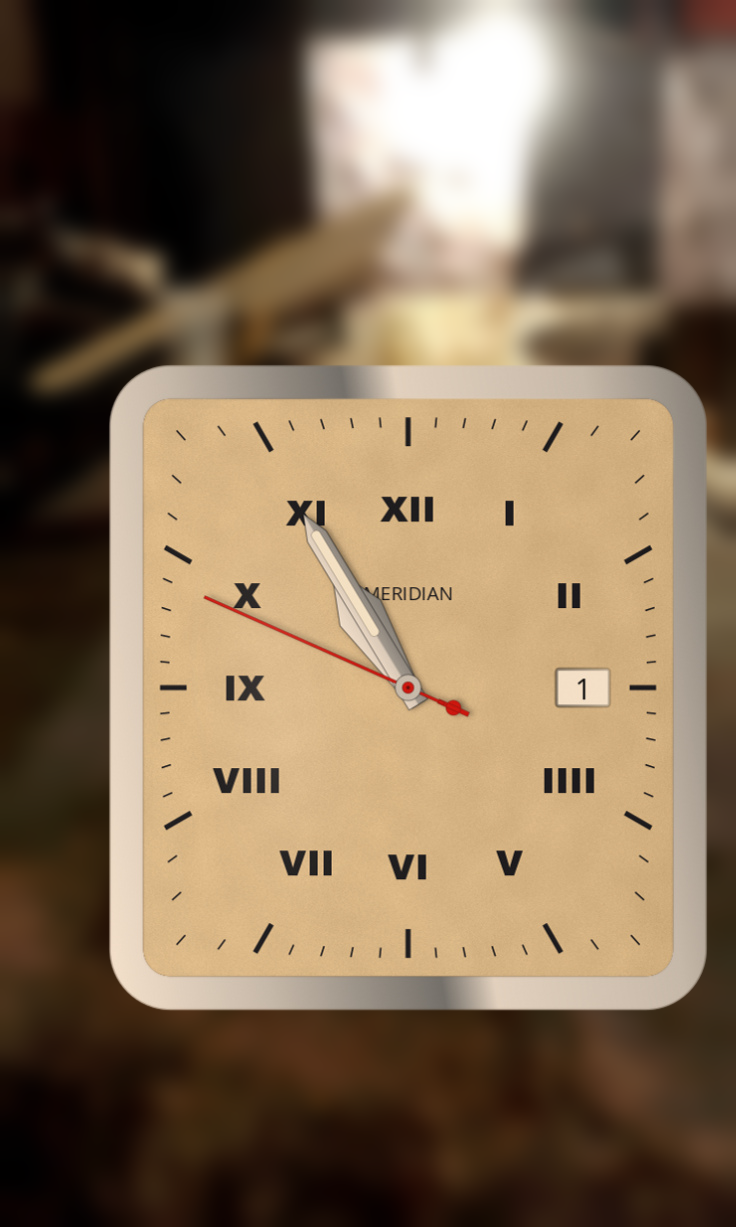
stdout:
10:54:49
